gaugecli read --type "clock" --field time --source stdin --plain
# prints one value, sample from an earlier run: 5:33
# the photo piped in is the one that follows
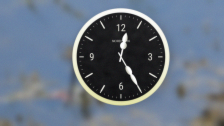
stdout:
12:25
